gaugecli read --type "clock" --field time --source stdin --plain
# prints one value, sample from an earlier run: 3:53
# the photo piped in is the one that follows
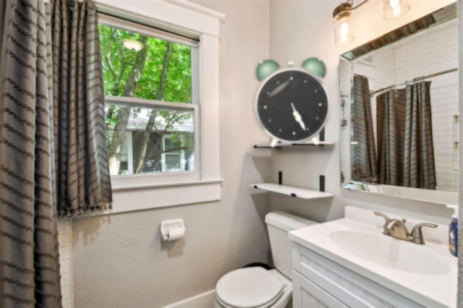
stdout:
5:26
